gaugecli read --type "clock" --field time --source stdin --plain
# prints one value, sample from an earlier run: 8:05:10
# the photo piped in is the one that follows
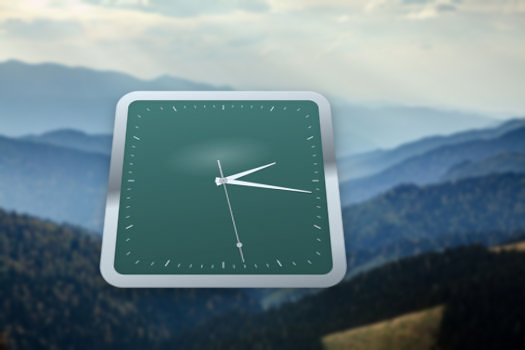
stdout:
2:16:28
